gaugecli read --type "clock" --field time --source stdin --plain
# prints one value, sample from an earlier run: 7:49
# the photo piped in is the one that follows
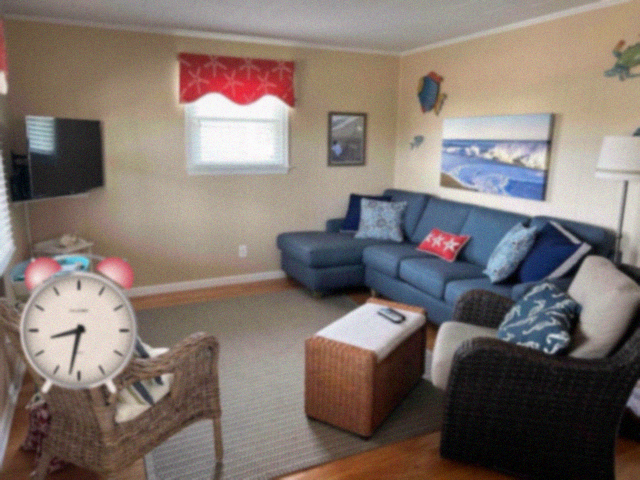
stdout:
8:32
